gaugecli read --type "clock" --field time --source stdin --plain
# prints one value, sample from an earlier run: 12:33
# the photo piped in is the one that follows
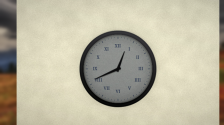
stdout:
12:41
